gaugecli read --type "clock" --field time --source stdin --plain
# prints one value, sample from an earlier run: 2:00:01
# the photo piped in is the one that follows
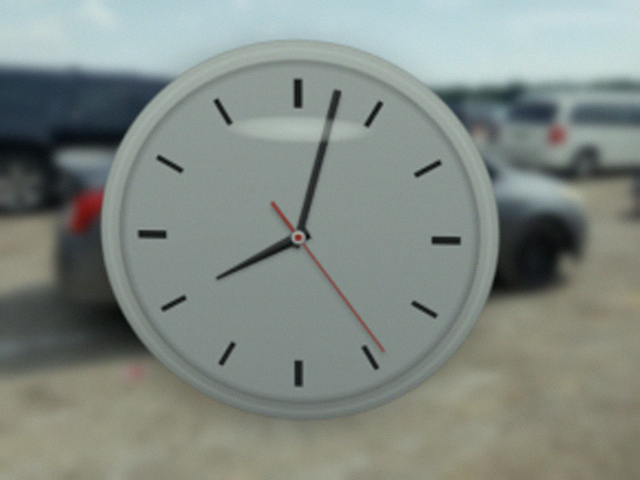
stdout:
8:02:24
